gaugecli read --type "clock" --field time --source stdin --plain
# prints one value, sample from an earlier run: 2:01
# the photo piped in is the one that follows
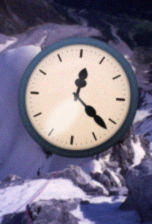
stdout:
12:22
